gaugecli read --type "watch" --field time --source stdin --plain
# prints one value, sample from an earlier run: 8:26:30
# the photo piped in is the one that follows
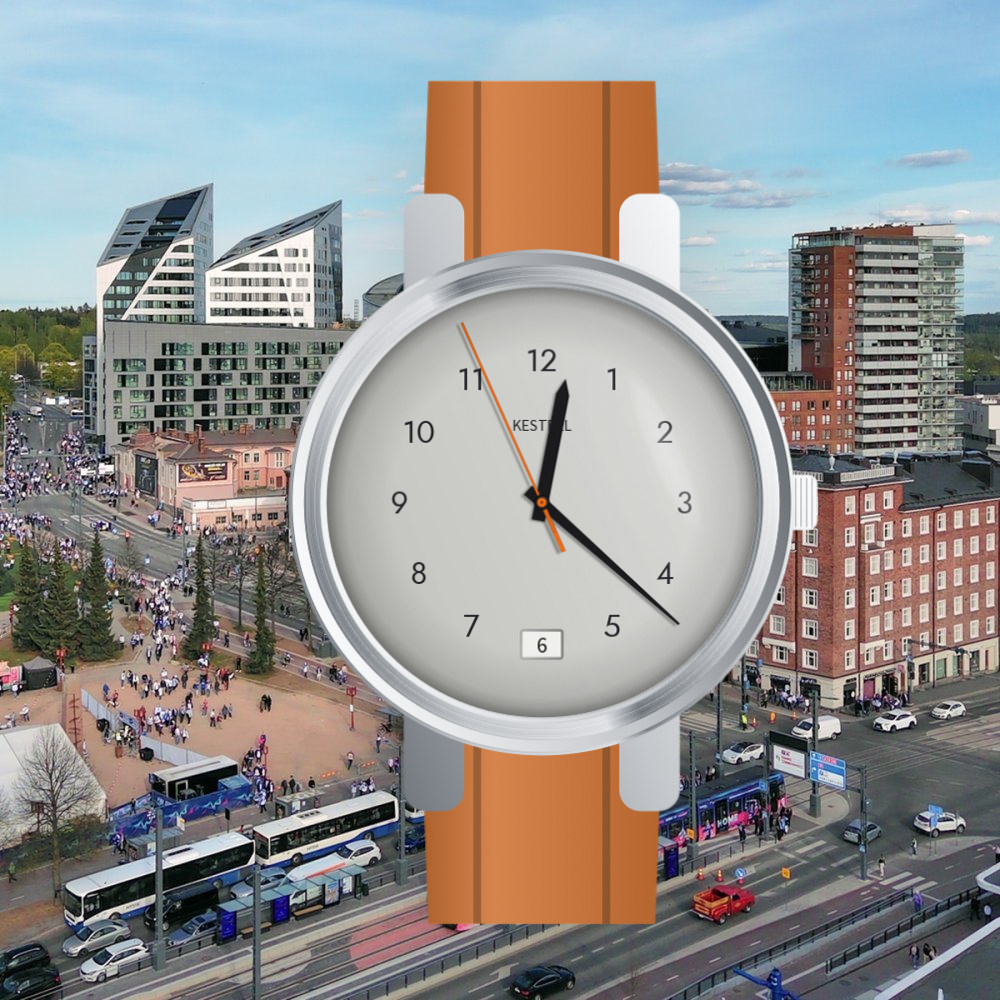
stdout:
12:21:56
